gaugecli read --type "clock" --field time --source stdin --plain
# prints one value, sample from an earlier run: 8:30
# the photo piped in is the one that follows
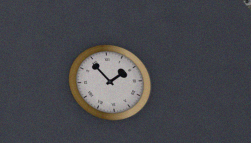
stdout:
1:54
